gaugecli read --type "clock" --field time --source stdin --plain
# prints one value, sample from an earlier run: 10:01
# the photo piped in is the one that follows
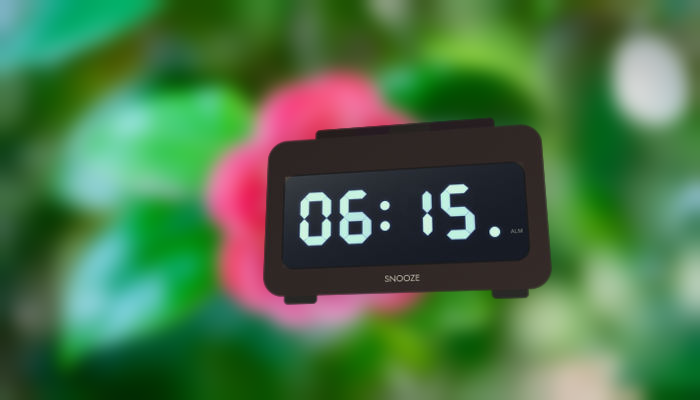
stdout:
6:15
